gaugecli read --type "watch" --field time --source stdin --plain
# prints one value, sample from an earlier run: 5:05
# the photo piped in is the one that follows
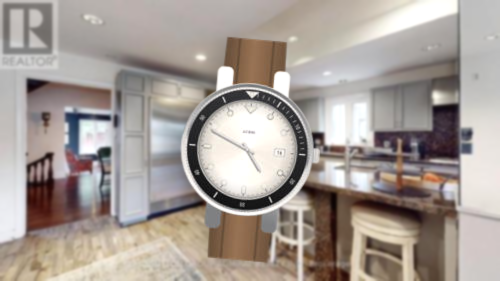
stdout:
4:49
